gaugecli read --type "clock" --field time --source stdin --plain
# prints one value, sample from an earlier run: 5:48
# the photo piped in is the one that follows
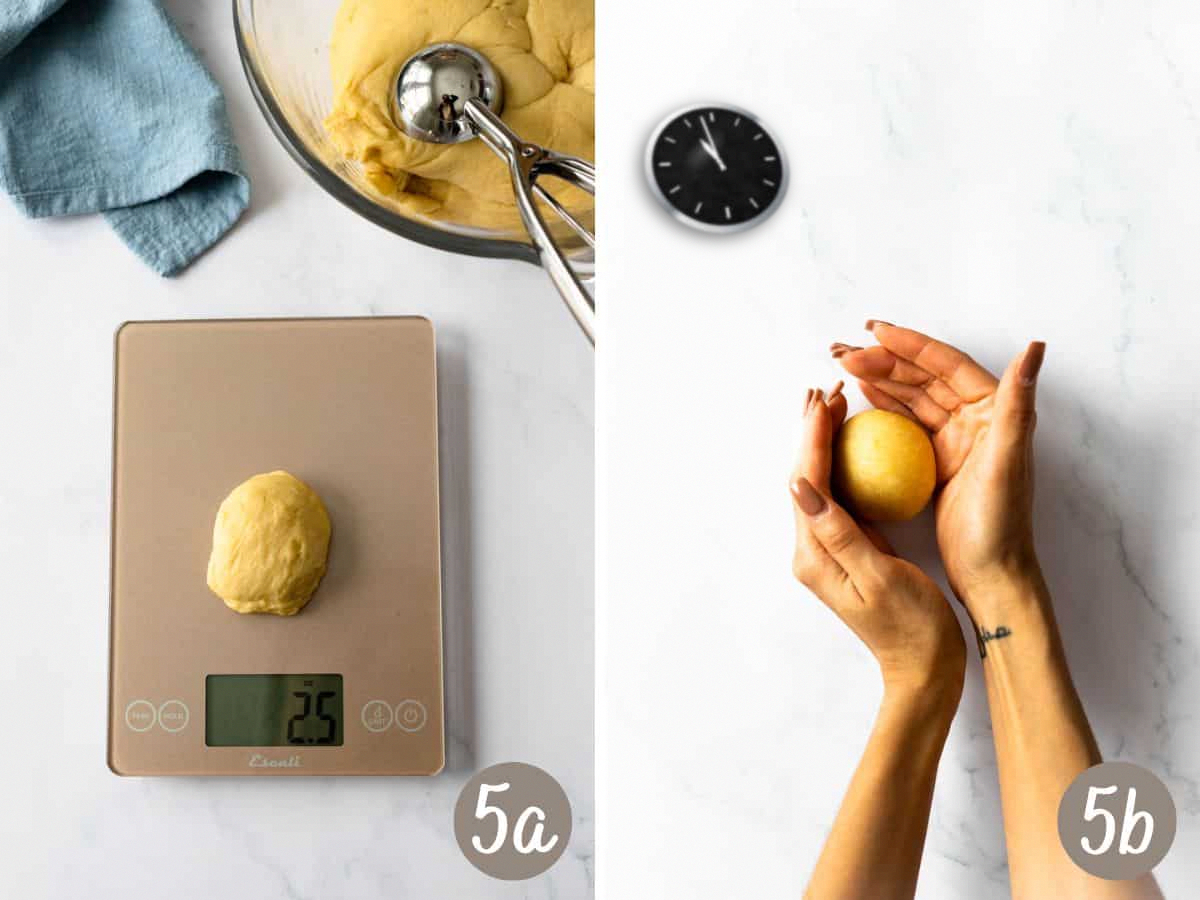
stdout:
10:58
